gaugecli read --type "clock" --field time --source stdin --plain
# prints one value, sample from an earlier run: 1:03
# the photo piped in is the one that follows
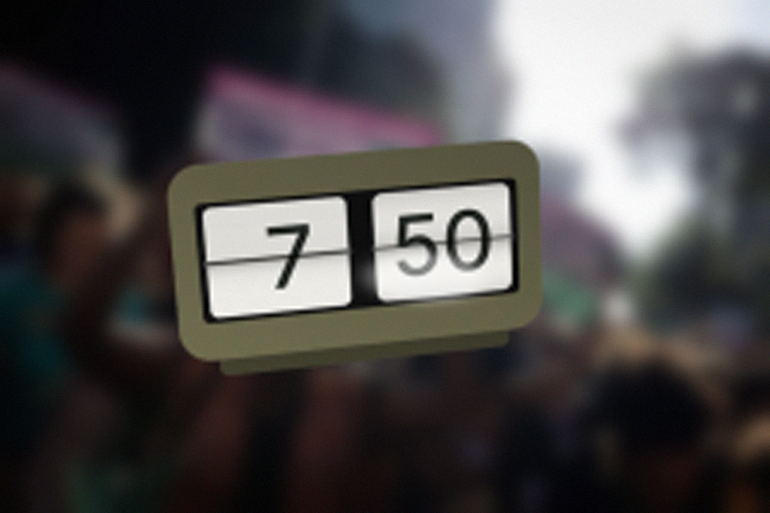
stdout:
7:50
